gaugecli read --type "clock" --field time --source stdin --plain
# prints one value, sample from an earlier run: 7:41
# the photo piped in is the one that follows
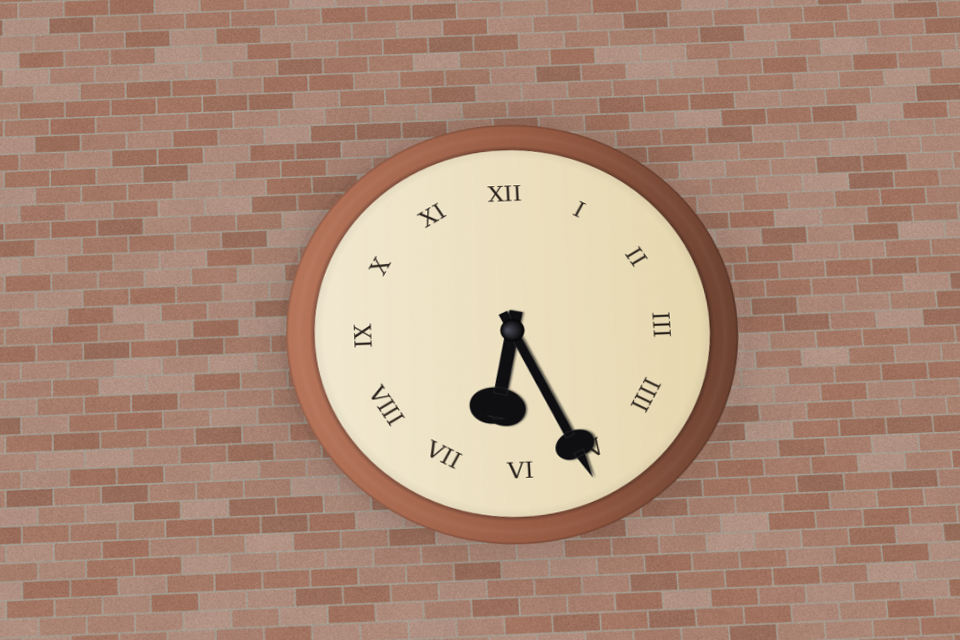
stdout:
6:26
